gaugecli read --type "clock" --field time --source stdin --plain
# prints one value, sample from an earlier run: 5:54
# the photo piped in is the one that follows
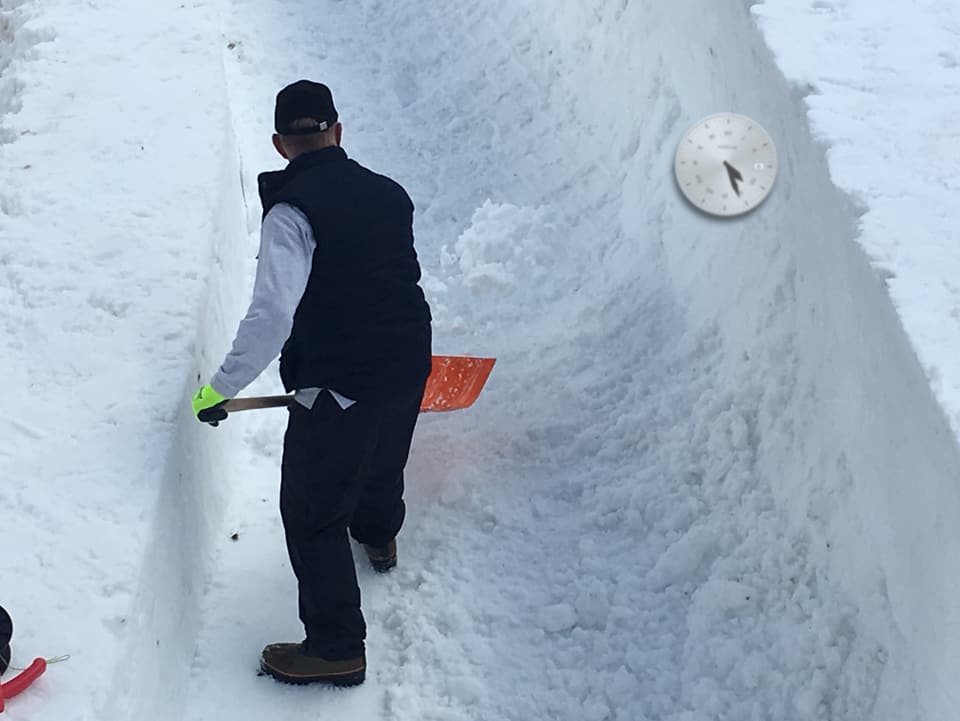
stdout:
4:26
